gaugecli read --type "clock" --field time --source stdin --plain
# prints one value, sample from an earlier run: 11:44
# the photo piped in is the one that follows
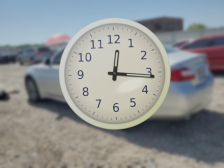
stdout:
12:16
